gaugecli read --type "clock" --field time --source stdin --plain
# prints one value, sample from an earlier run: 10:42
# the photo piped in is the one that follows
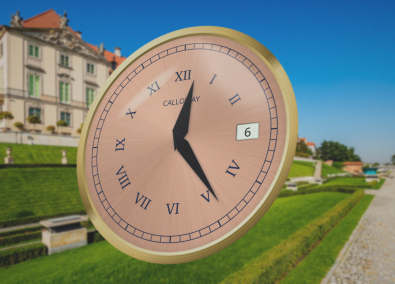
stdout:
12:24
